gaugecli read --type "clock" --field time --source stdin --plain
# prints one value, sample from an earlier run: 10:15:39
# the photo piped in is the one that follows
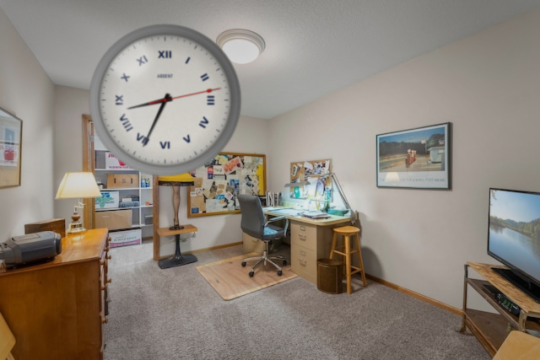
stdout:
8:34:13
